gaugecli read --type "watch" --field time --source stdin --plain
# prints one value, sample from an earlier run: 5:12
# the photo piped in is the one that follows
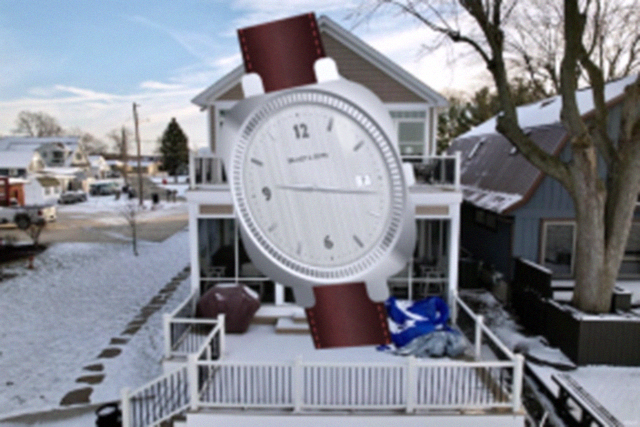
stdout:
9:17
